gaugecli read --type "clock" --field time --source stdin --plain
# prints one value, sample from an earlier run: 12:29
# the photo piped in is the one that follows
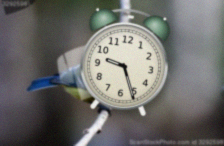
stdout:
9:26
